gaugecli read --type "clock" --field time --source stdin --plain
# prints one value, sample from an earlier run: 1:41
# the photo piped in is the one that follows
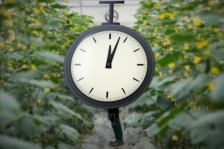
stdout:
12:03
